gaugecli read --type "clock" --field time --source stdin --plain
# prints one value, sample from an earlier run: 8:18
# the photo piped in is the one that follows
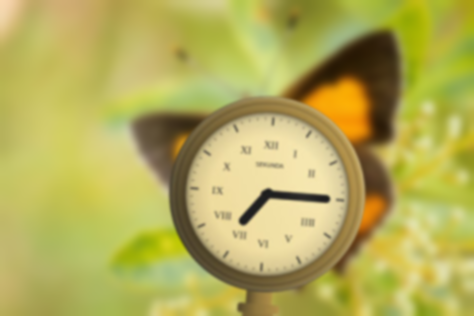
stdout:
7:15
